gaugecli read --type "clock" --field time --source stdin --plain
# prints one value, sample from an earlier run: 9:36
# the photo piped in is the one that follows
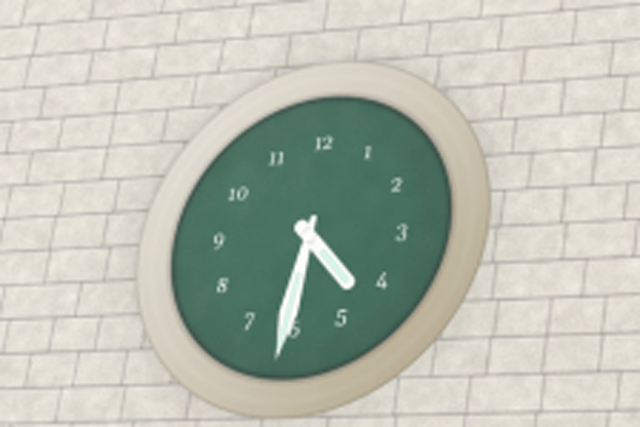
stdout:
4:31
